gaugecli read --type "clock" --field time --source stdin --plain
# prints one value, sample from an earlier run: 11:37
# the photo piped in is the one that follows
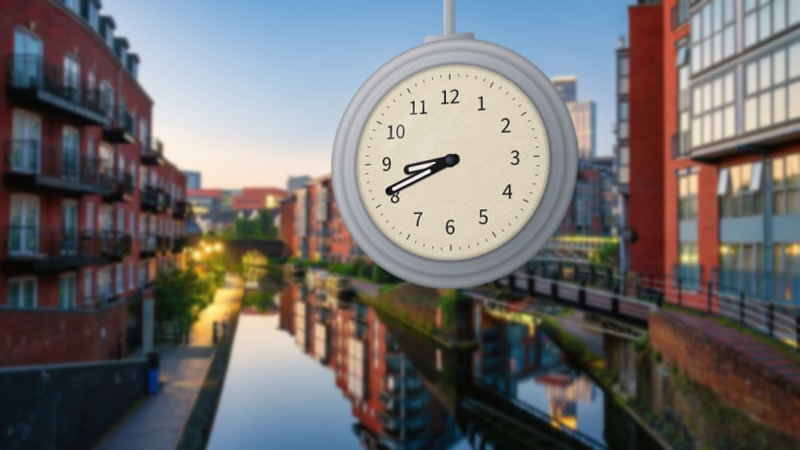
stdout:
8:41
